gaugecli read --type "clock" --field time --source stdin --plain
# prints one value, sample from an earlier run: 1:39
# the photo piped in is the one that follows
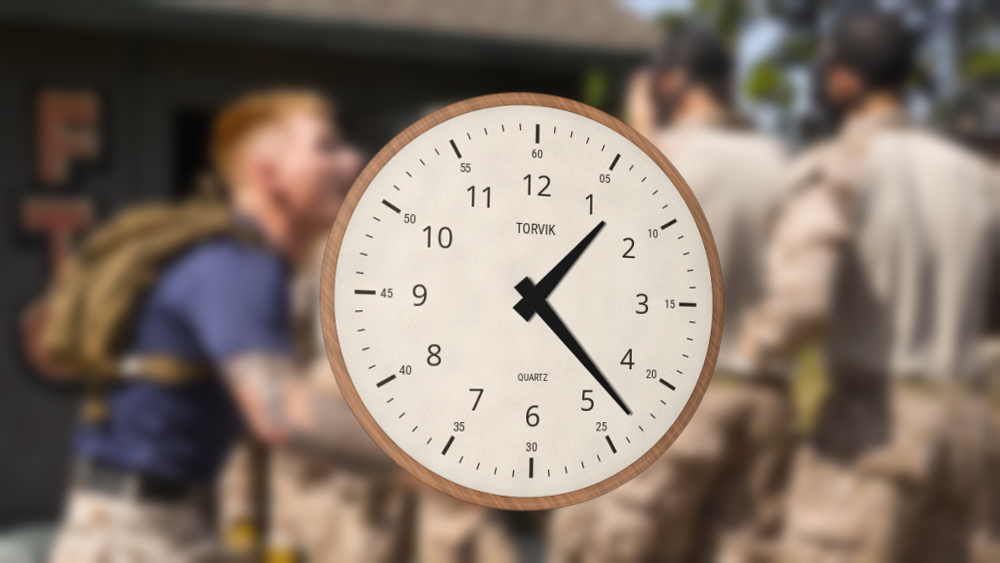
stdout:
1:23
